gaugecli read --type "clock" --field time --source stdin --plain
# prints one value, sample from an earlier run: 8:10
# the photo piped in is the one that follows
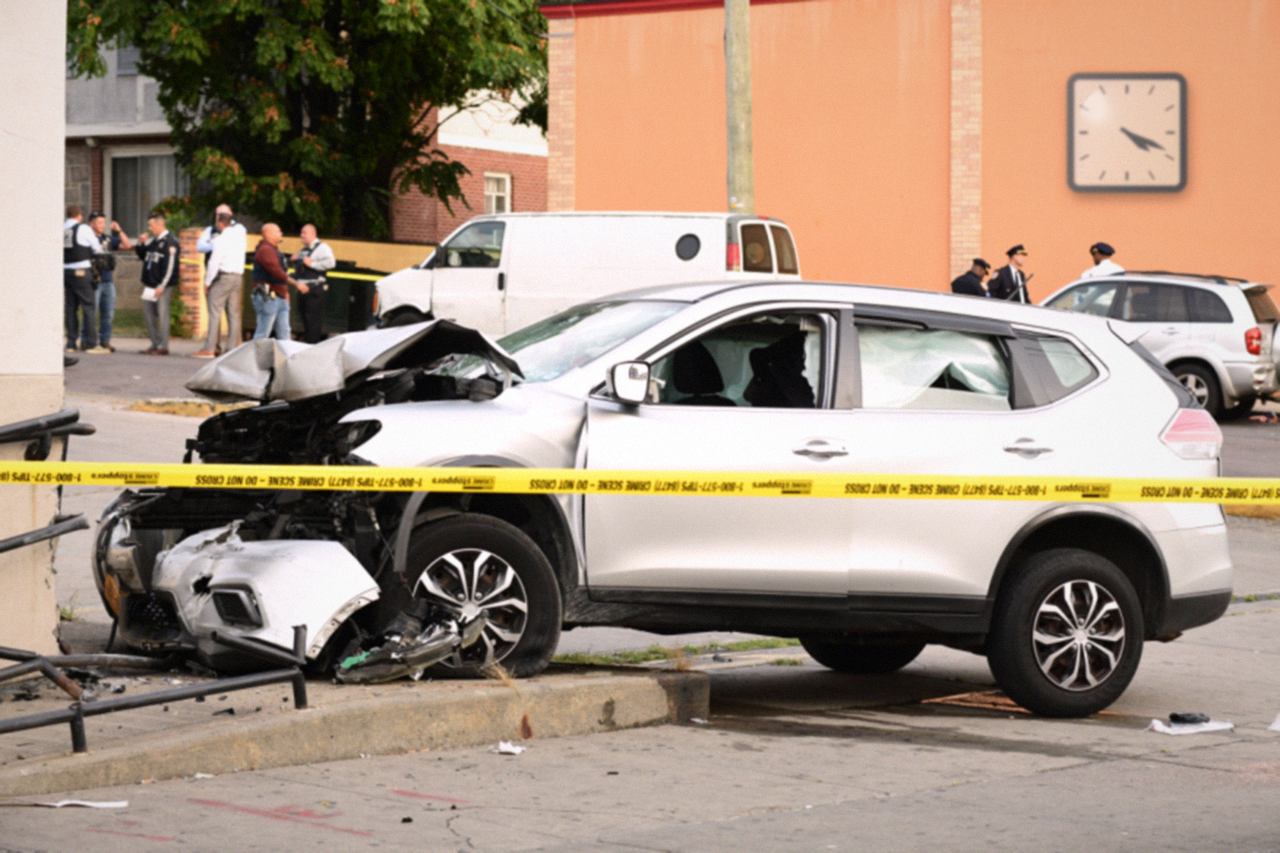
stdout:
4:19
